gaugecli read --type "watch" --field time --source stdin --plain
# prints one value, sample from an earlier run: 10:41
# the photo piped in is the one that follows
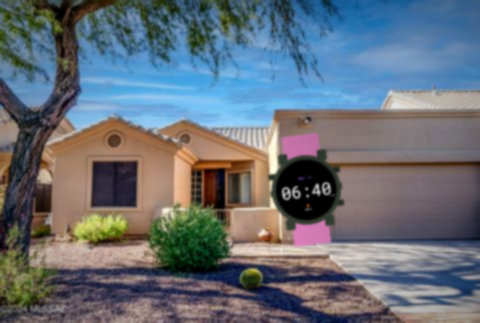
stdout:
6:40
